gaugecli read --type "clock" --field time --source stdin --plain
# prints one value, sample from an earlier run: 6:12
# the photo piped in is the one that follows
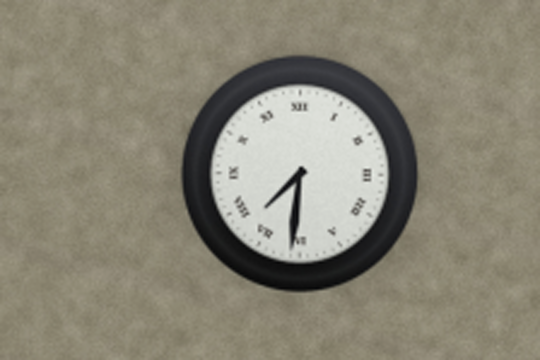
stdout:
7:31
